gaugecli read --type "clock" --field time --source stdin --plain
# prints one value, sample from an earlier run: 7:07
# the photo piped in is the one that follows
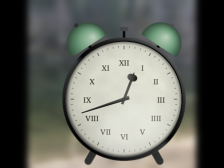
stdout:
12:42
